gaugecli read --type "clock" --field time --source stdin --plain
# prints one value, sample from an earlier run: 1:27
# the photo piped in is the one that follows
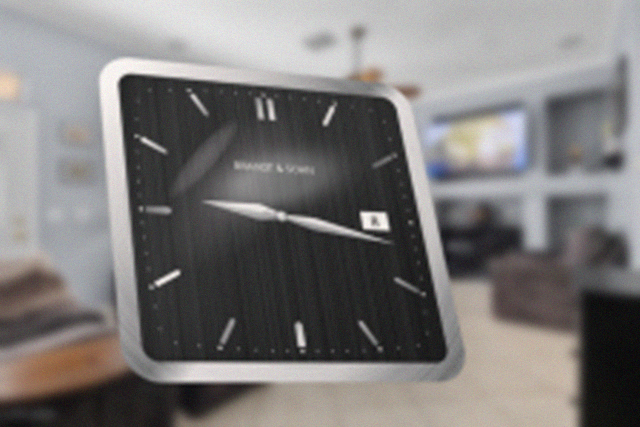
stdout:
9:17
